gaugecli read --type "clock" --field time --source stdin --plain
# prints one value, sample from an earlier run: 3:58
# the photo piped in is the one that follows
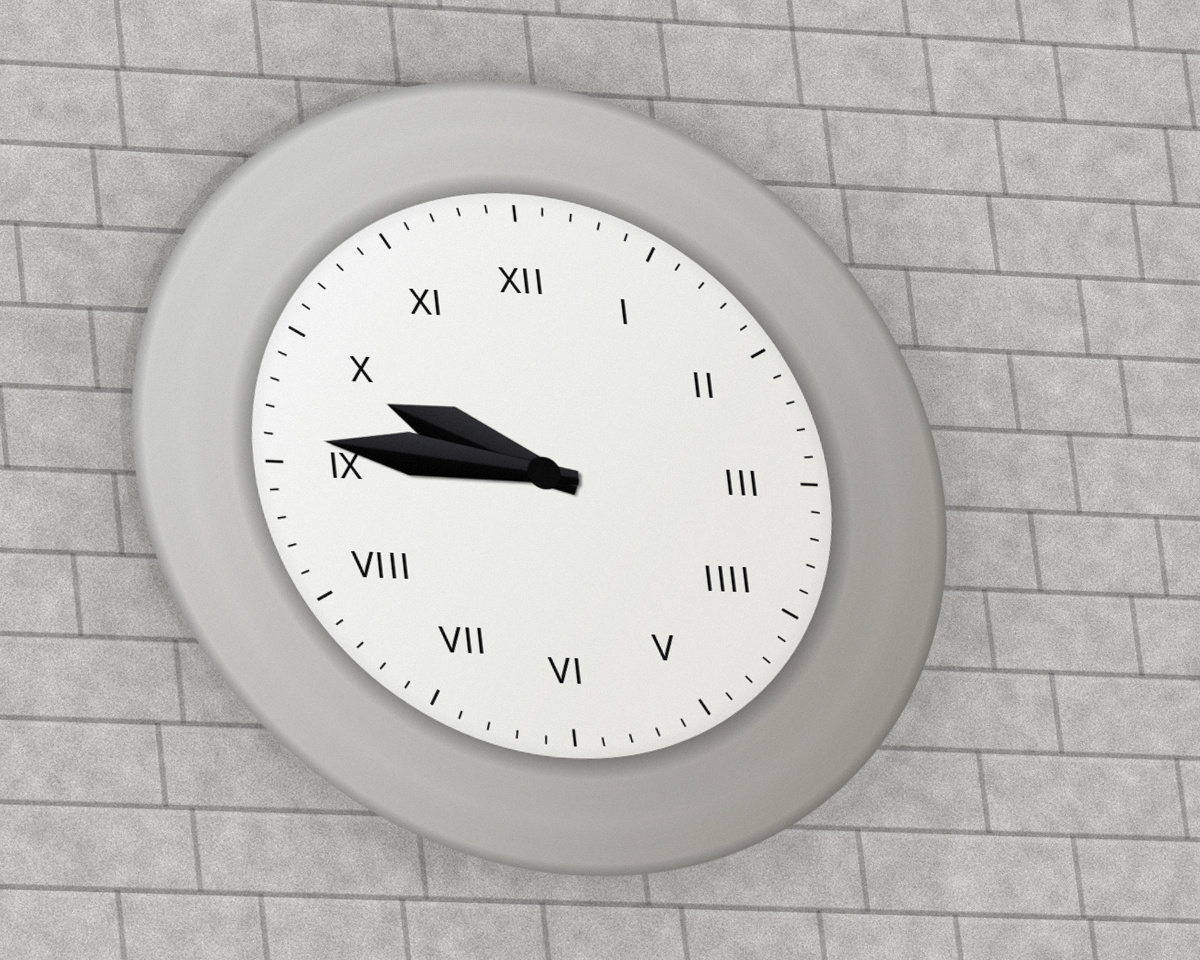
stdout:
9:46
